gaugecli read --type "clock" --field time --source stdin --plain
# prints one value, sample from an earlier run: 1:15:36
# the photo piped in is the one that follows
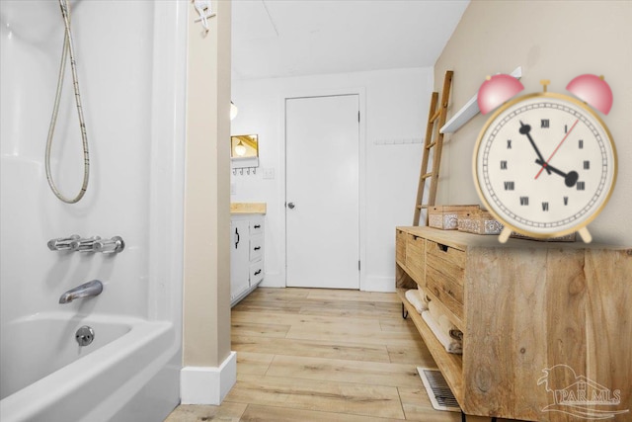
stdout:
3:55:06
